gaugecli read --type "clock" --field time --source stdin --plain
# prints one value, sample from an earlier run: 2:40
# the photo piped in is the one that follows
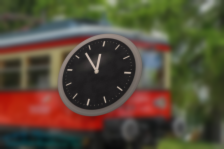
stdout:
11:53
